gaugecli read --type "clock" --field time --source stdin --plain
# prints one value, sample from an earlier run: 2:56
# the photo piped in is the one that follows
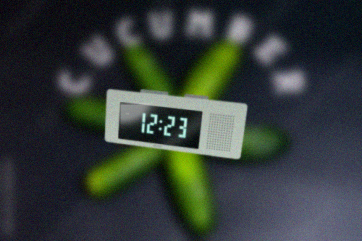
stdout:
12:23
